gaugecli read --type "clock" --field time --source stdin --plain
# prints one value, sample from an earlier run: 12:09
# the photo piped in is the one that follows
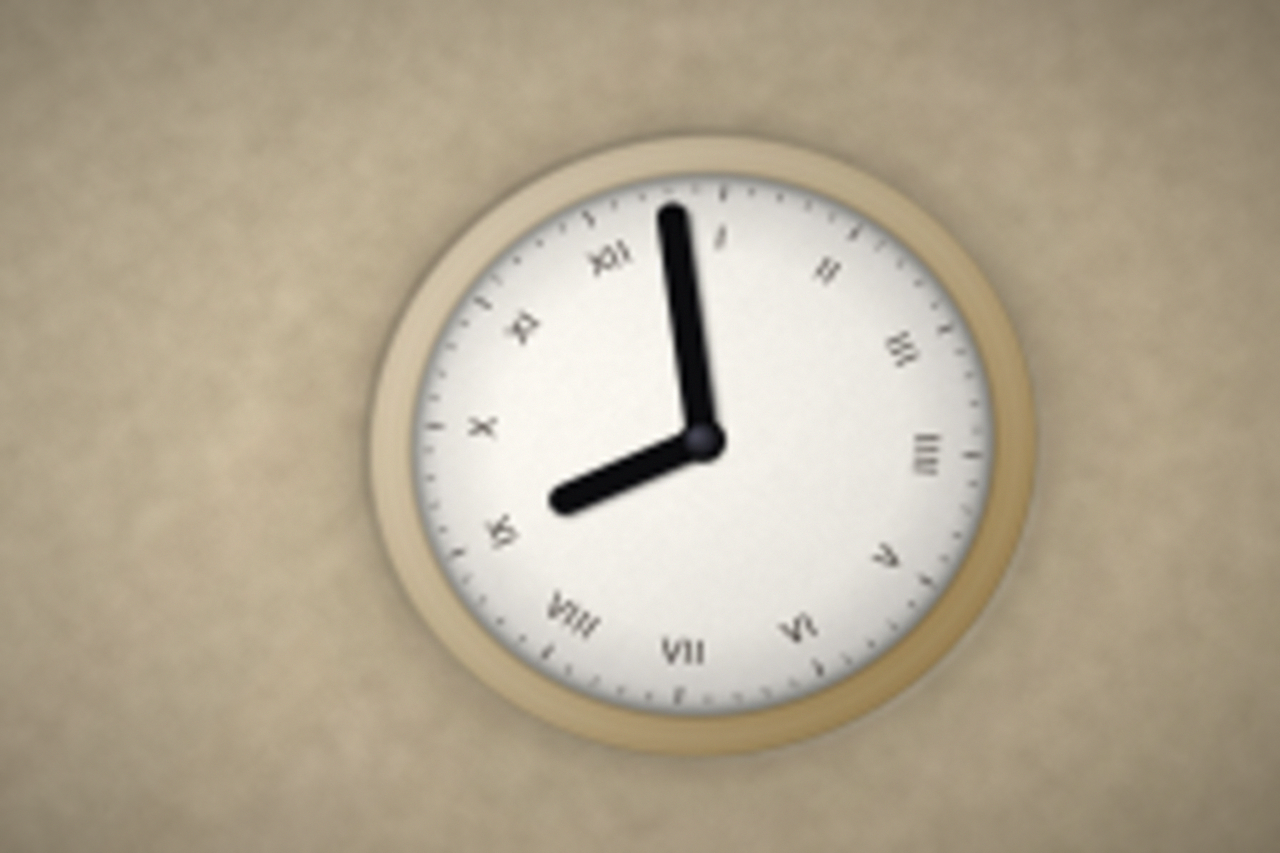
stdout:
9:03
